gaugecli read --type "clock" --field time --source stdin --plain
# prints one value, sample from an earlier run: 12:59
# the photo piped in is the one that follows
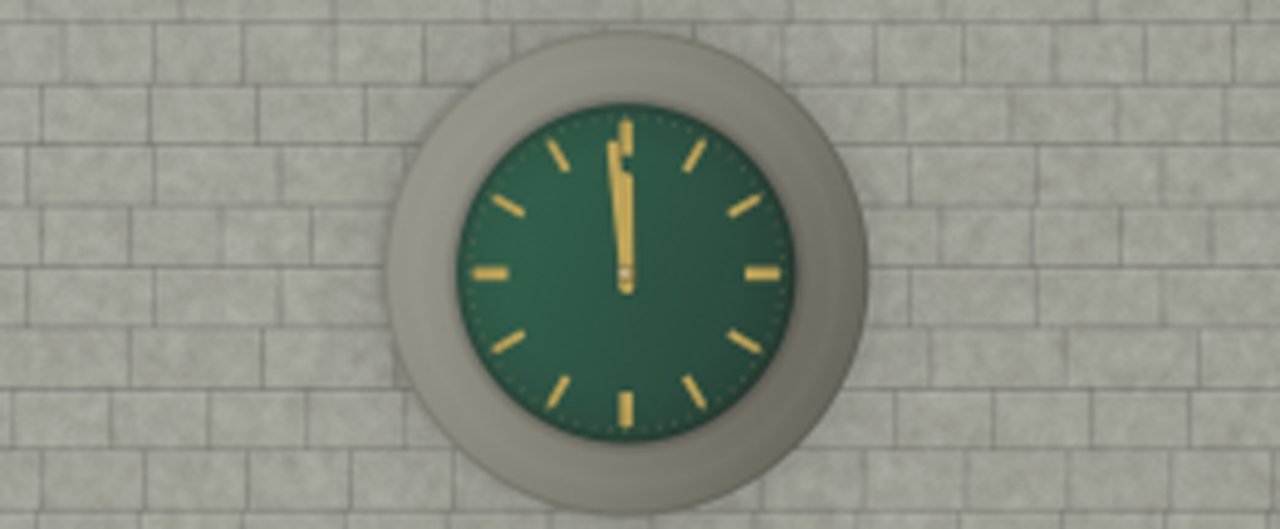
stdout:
11:59
